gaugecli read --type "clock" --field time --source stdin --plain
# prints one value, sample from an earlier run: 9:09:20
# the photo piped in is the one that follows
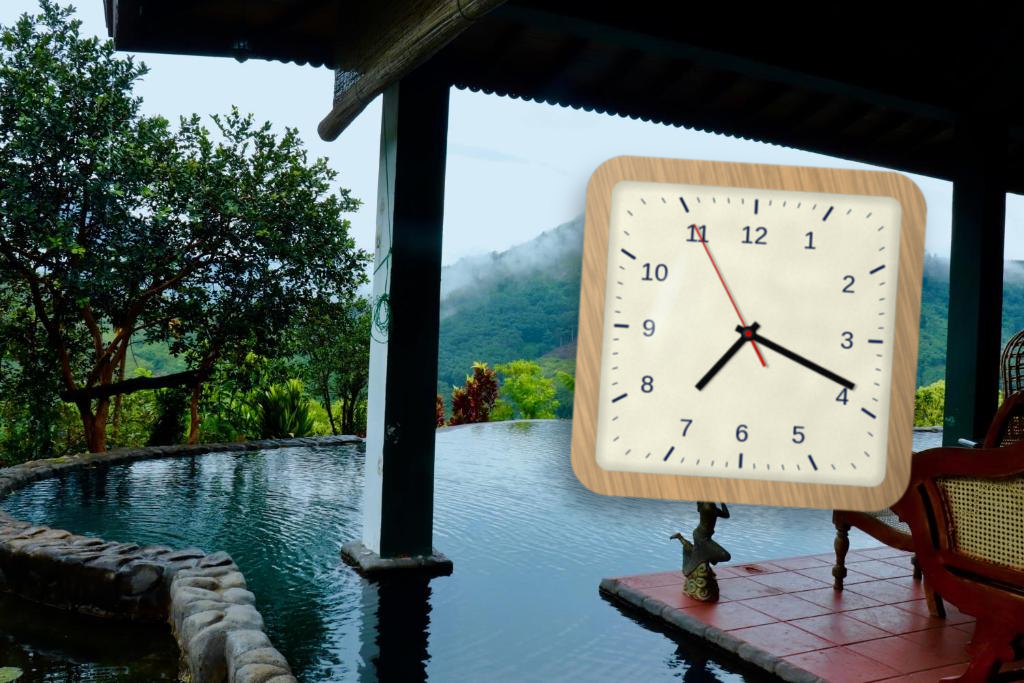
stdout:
7:18:55
